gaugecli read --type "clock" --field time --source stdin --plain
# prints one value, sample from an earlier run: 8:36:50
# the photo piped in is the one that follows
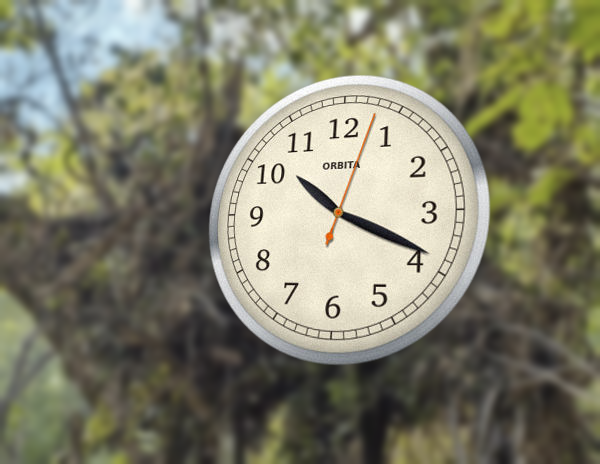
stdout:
10:19:03
